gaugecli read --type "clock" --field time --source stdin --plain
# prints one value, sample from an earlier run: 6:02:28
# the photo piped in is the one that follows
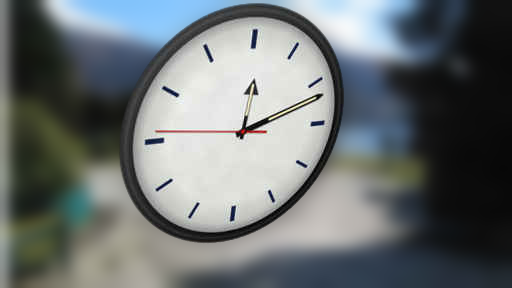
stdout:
12:11:46
